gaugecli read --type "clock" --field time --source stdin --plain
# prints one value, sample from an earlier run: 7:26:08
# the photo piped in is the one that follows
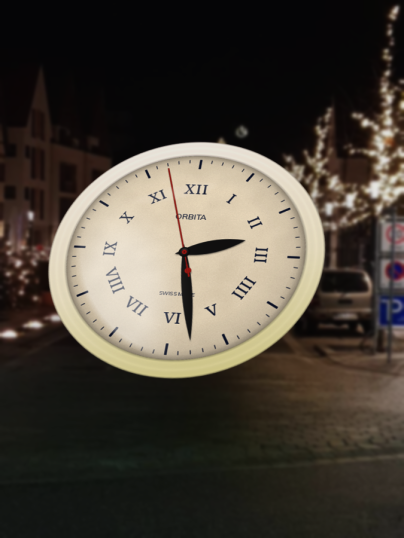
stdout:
2:27:57
